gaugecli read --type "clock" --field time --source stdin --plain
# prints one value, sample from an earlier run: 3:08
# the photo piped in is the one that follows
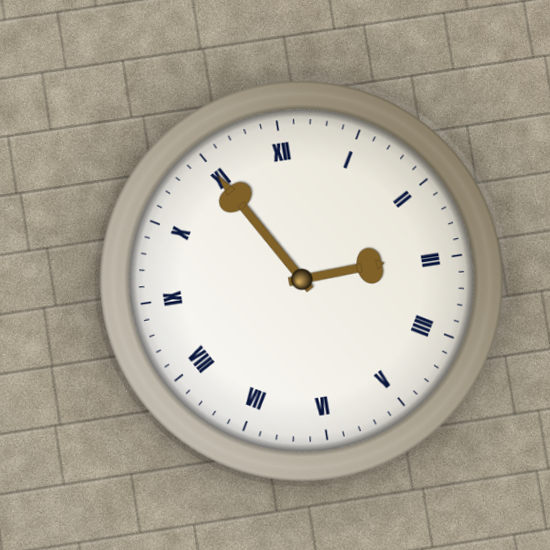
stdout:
2:55
